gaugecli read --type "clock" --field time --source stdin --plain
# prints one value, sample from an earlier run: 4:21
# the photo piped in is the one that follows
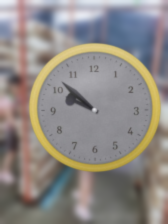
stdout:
9:52
